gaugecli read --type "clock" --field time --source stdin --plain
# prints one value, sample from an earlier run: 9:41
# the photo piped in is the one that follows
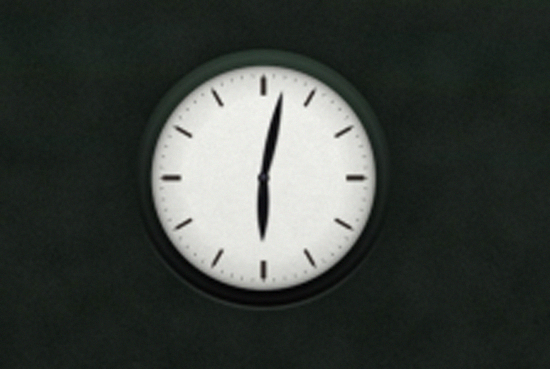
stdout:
6:02
